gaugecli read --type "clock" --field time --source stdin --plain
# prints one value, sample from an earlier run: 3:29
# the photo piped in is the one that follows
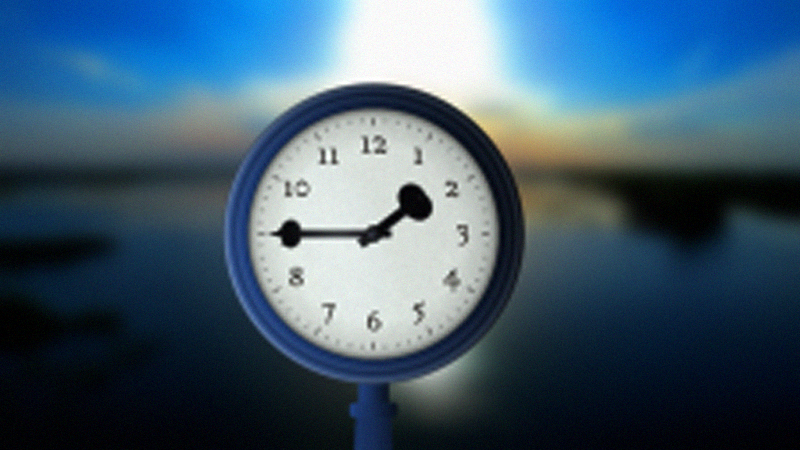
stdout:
1:45
